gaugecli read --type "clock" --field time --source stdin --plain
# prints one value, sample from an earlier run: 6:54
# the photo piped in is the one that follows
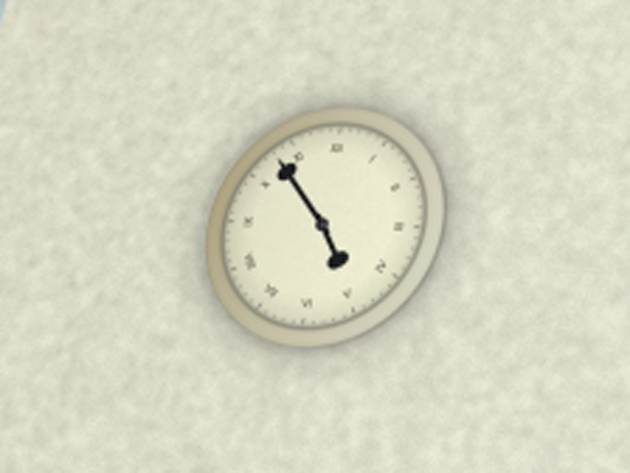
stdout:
4:53
